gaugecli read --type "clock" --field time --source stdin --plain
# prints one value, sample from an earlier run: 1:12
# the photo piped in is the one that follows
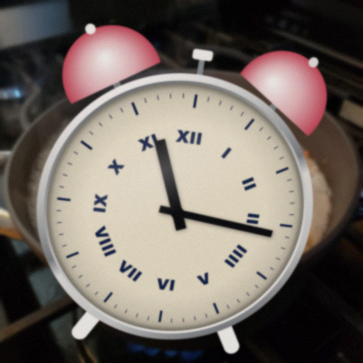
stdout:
11:16
